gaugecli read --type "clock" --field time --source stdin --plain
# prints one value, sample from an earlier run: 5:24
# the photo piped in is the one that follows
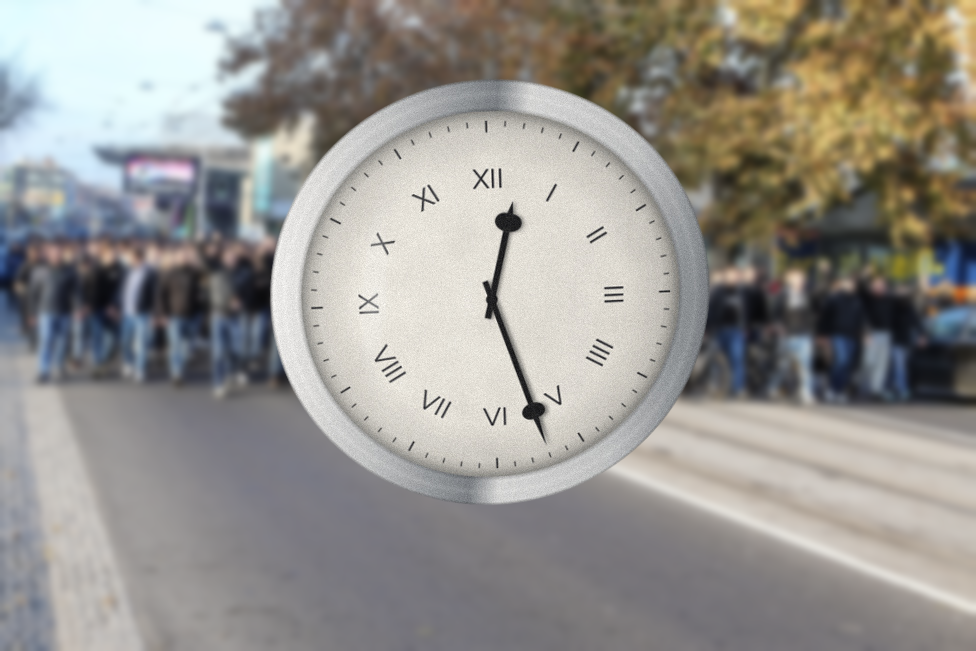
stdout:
12:27
